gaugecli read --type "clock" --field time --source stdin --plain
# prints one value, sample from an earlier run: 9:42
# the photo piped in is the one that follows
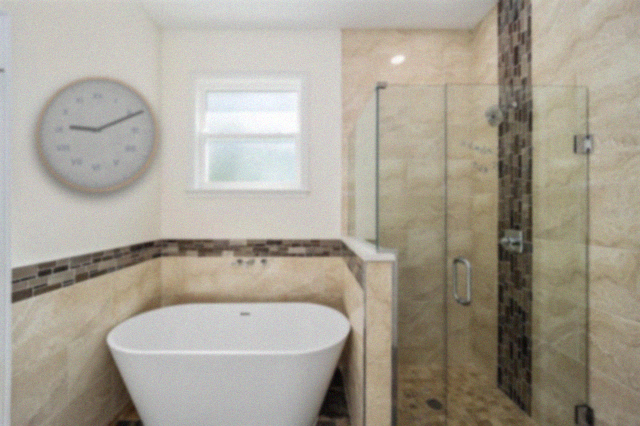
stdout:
9:11
